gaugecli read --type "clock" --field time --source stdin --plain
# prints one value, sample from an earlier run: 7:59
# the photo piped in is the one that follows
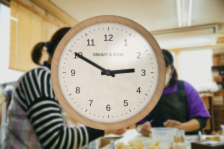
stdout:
2:50
